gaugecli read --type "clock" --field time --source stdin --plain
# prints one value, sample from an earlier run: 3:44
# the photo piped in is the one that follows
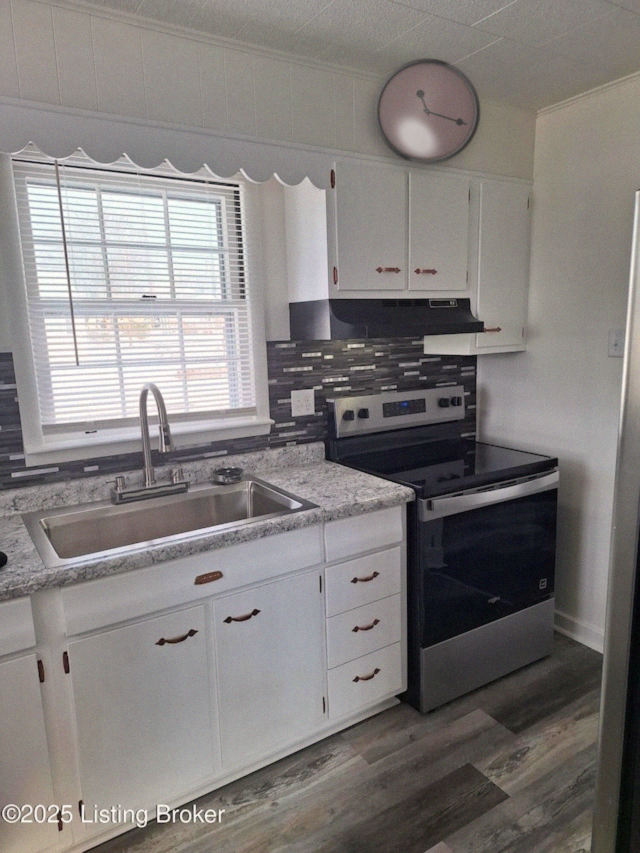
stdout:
11:18
